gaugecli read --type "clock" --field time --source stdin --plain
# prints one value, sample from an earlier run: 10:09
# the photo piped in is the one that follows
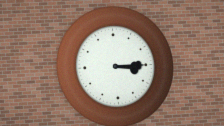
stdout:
3:15
